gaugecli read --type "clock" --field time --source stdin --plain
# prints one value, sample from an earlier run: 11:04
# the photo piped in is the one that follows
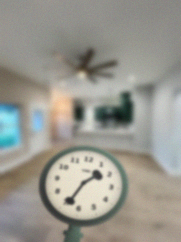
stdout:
1:34
